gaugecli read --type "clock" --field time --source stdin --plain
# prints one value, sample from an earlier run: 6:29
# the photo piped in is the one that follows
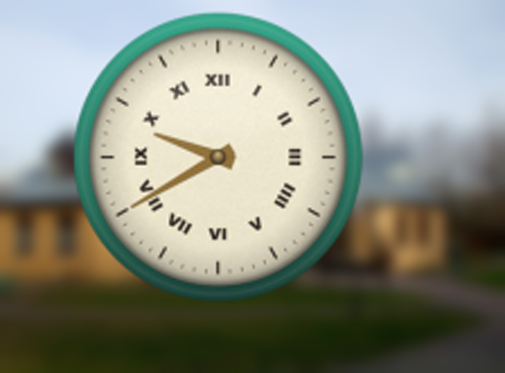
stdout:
9:40
